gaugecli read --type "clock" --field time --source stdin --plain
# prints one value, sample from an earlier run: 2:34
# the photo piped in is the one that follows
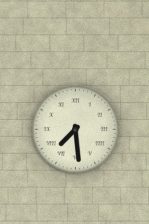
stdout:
7:29
